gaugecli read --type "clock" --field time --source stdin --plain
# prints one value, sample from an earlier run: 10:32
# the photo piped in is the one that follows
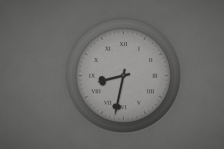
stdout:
8:32
